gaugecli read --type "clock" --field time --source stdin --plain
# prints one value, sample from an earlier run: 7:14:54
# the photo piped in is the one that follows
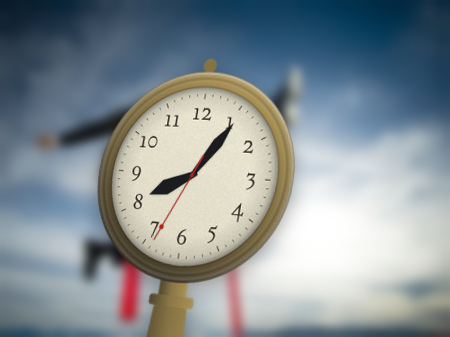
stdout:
8:05:34
